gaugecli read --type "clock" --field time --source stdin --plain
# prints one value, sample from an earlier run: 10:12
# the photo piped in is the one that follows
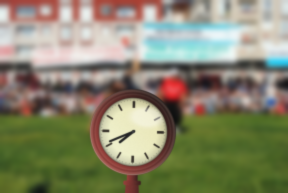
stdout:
7:41
